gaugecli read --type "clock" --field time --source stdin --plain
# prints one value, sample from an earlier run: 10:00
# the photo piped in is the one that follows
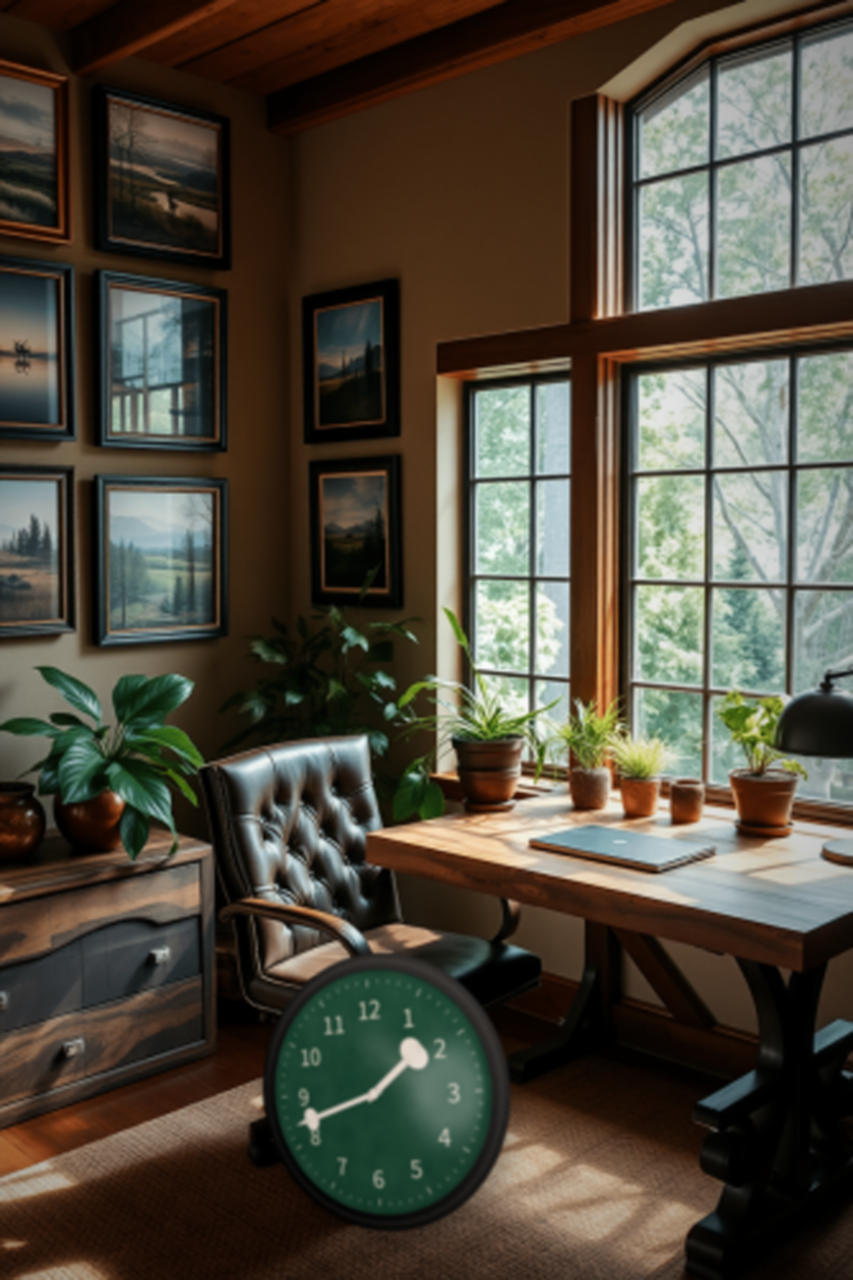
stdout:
1:42
